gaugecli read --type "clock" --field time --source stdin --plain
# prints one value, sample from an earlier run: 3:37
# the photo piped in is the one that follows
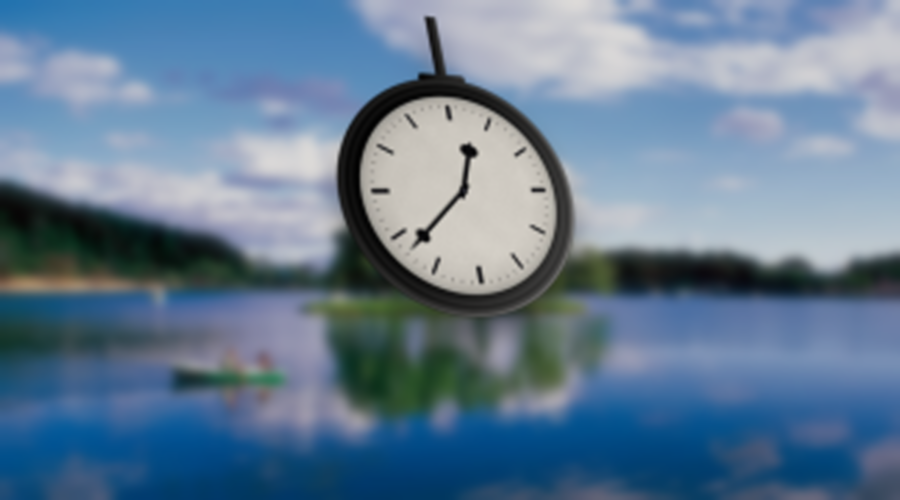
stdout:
12:38
